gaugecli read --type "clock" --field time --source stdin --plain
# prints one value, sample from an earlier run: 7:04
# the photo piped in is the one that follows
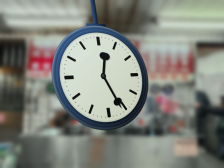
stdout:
12:26
